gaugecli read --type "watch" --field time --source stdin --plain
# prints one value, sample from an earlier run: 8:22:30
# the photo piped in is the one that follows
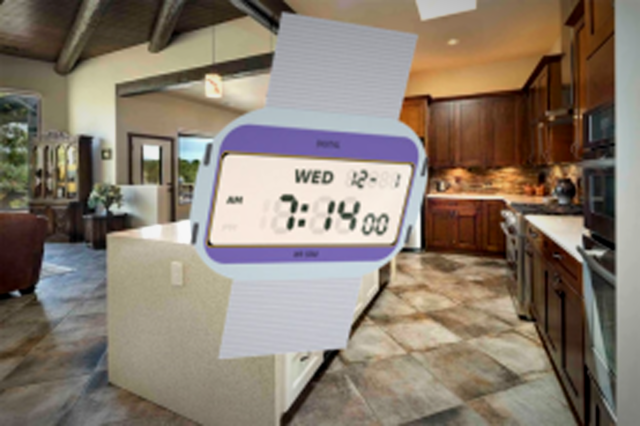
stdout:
7:14:00
